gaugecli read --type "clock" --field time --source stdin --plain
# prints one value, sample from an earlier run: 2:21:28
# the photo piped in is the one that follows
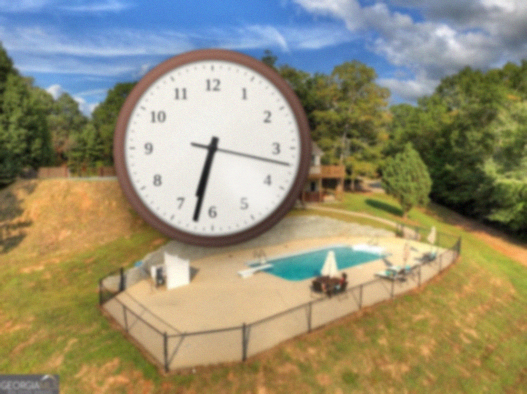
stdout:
6:32:17
